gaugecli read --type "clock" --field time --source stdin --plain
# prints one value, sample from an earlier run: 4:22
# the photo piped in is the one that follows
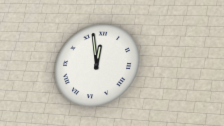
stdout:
11:57
